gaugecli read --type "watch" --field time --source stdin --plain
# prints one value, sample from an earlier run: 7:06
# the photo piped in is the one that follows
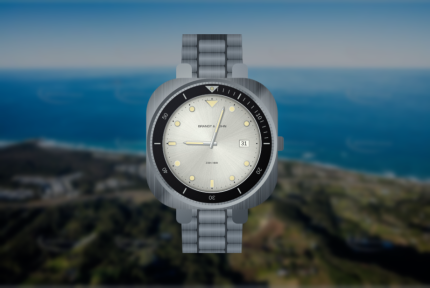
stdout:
9:03
